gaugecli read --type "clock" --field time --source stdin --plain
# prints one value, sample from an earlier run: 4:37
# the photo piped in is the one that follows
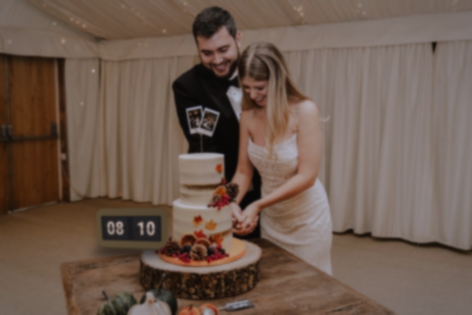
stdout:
8:10
